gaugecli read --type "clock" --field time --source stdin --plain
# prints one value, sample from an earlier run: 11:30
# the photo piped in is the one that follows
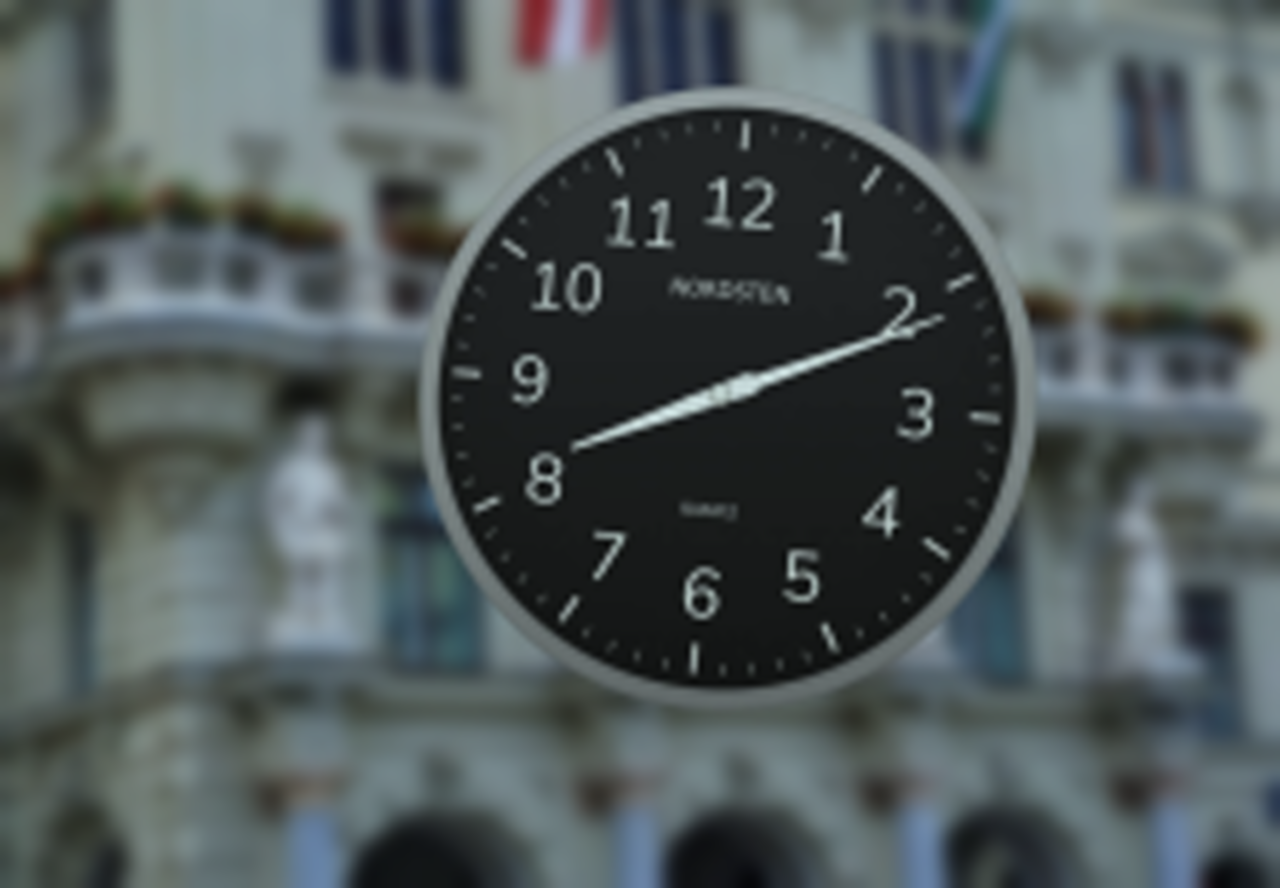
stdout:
8:11
